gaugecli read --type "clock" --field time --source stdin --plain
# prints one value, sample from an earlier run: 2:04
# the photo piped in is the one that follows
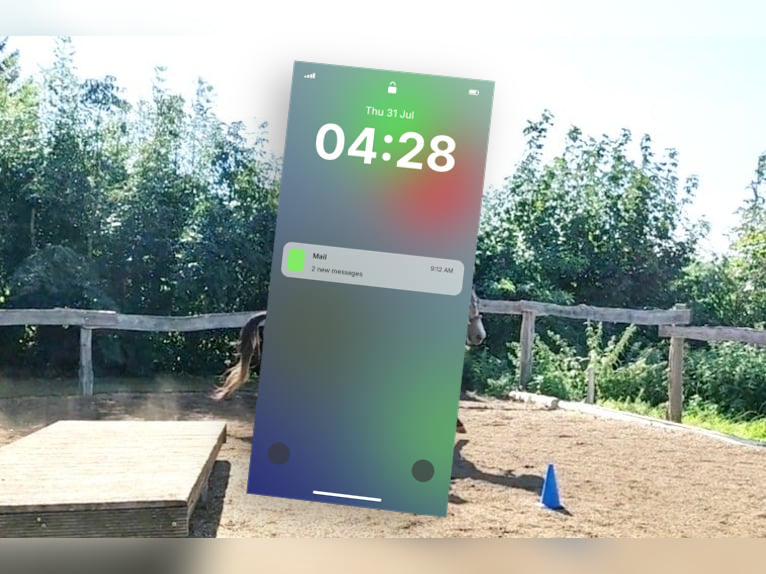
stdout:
4:28
